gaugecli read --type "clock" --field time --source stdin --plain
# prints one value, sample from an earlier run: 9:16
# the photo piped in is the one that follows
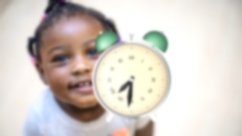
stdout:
7:31
